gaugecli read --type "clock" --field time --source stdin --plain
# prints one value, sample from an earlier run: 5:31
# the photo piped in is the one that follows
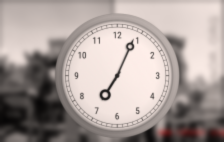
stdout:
7:04
